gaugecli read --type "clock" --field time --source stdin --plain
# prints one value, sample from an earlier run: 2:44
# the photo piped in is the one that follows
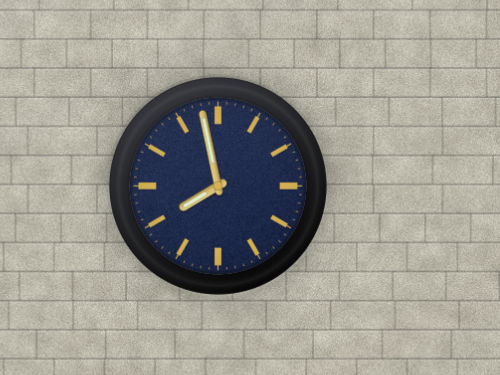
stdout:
7:58
